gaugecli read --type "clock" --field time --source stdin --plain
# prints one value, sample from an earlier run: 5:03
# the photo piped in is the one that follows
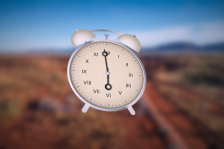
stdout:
5:59
